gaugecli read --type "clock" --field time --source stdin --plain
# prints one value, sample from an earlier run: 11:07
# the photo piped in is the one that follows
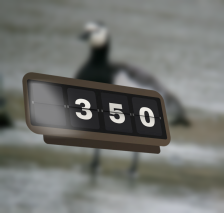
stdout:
3:50
